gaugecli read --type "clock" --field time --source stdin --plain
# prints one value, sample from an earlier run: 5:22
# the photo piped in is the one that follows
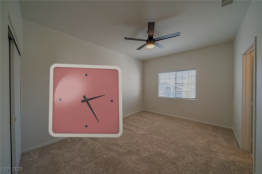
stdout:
2:25
